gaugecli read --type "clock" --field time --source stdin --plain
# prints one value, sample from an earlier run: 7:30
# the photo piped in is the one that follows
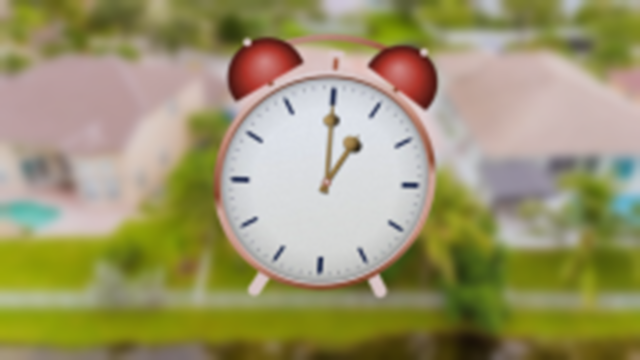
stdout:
1:00
